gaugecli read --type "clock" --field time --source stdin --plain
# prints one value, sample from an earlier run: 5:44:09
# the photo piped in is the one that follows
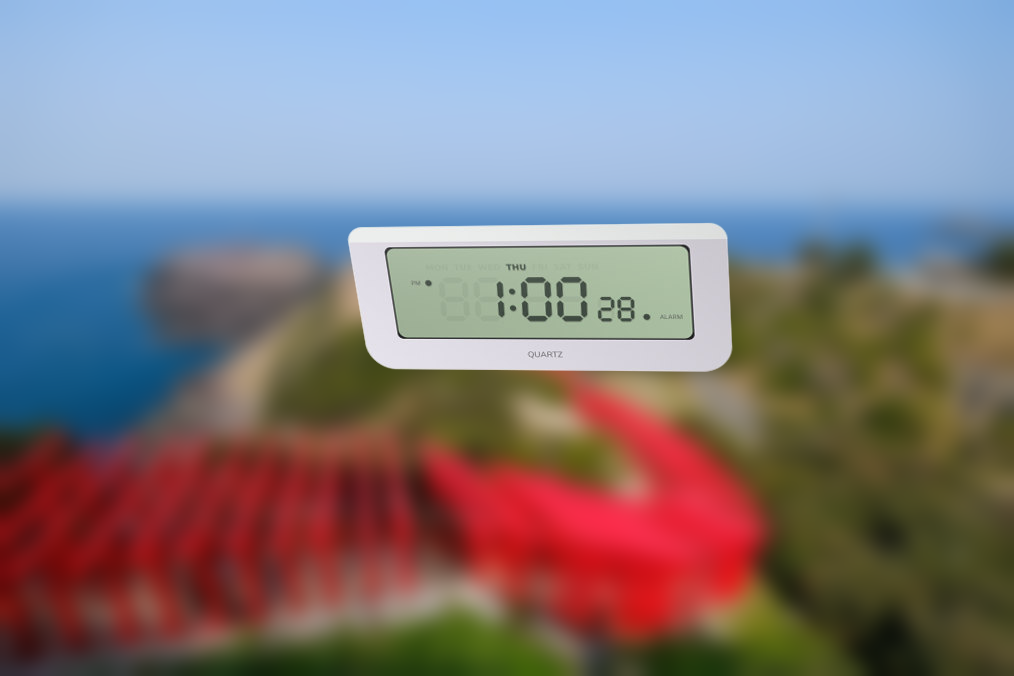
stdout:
1:00:28
